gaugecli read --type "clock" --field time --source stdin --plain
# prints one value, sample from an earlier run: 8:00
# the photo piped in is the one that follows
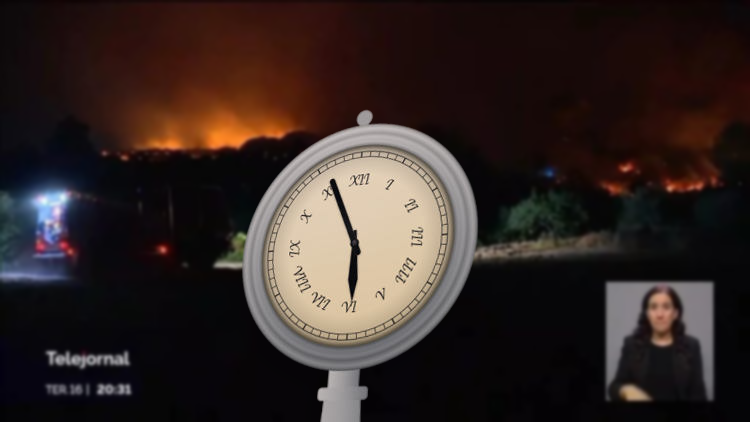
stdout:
5:56
